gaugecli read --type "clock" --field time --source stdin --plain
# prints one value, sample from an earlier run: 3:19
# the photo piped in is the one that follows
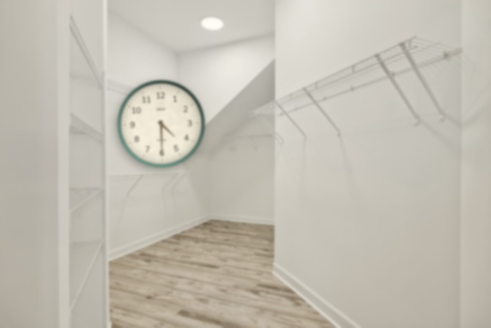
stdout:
4:30
